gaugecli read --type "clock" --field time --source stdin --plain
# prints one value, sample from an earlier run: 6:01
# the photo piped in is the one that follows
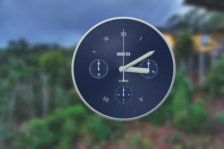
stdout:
3:10
